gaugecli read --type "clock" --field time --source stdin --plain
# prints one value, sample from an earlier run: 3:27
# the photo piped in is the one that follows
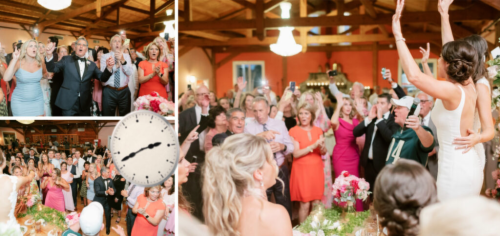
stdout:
2:42
